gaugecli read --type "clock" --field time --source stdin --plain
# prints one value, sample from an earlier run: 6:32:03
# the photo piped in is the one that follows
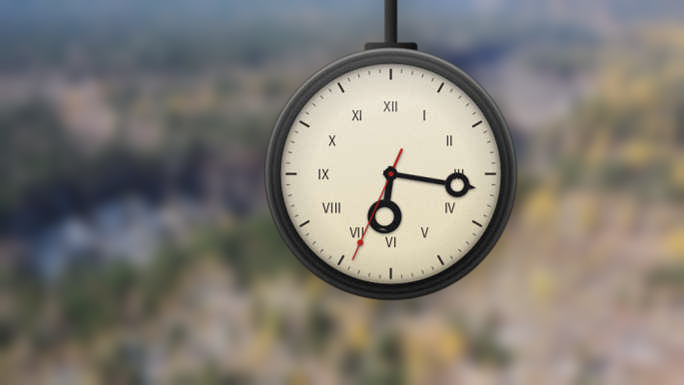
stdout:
6:16:34
